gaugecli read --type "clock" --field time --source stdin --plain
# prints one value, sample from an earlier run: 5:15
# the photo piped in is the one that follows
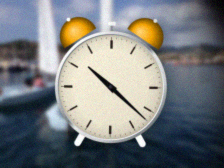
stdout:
10:22
